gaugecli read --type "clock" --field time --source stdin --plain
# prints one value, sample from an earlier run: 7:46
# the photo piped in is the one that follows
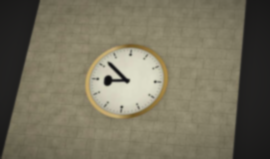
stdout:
8:52
